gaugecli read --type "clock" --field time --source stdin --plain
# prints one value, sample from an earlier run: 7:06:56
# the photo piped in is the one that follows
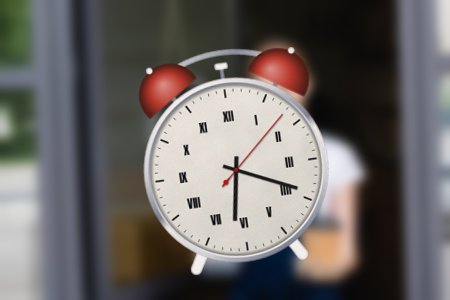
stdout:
6:19:08
